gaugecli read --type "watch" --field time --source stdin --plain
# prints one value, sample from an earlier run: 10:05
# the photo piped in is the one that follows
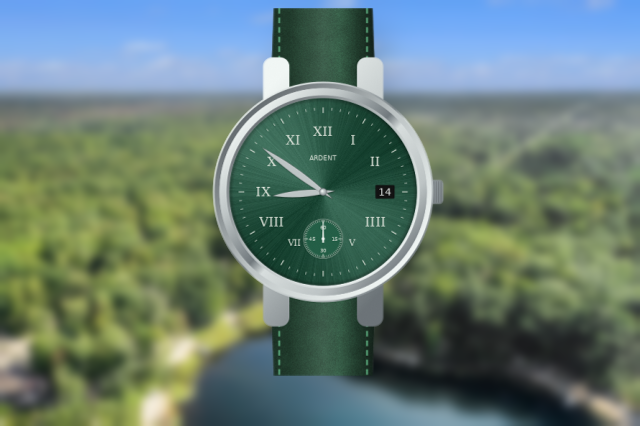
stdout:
8:51
